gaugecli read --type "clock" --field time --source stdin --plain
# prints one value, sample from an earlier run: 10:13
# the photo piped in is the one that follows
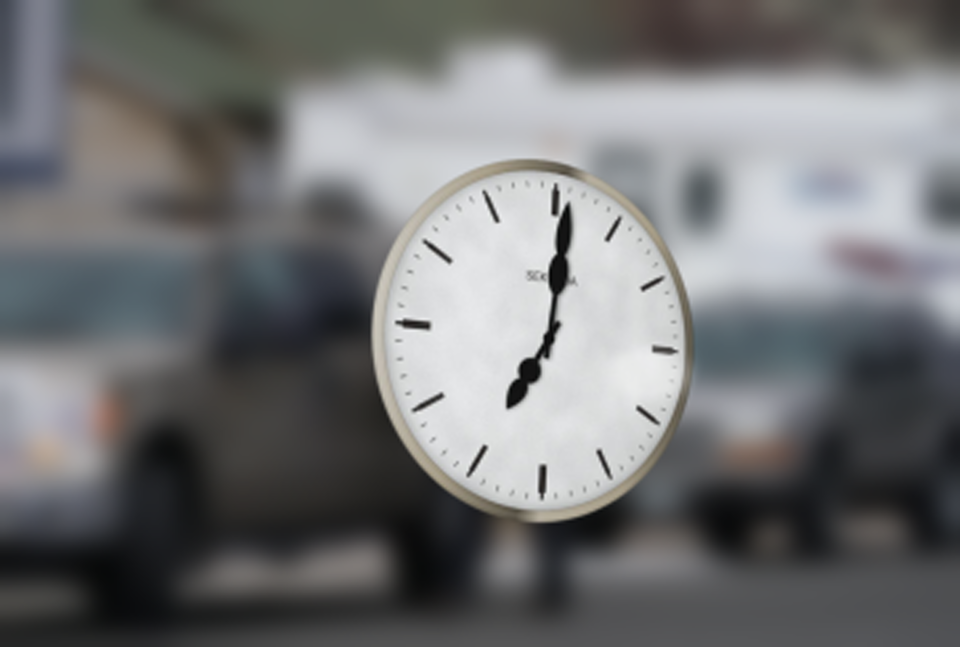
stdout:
7:01
